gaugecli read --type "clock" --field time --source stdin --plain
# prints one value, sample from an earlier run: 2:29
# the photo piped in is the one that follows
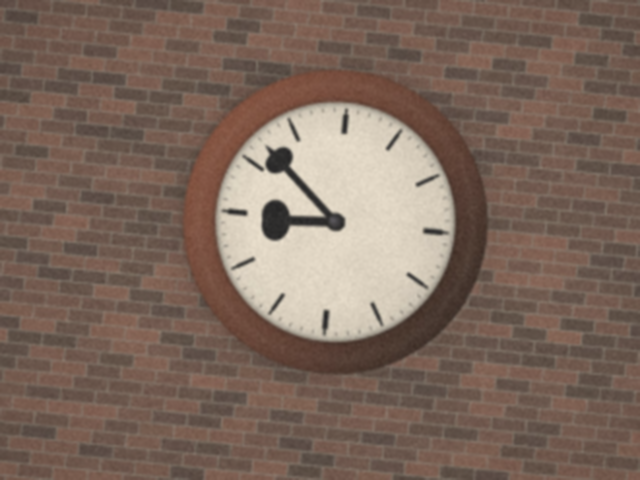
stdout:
8:52
